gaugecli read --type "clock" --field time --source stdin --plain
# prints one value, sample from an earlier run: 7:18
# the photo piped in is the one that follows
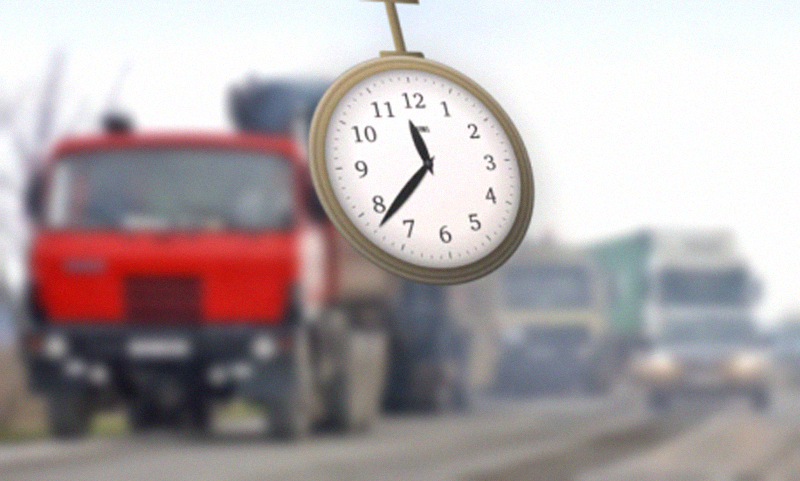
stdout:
11:38
